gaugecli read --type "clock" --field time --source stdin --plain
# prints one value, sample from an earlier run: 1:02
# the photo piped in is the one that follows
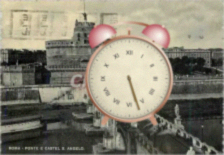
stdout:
5:27
